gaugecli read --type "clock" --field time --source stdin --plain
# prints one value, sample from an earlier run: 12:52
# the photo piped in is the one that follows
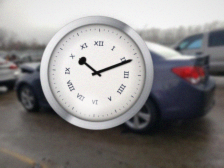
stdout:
10:11
